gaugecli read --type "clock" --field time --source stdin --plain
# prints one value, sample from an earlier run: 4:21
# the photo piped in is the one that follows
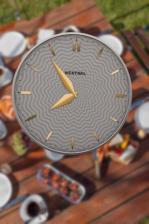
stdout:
7:54
